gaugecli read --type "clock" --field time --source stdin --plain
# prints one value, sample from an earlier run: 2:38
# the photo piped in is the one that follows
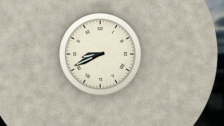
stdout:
8:41
